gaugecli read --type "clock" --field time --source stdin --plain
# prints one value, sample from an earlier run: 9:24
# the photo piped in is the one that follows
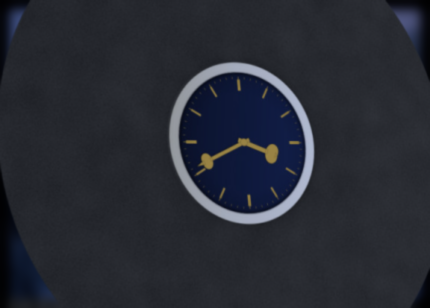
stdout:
3:41
